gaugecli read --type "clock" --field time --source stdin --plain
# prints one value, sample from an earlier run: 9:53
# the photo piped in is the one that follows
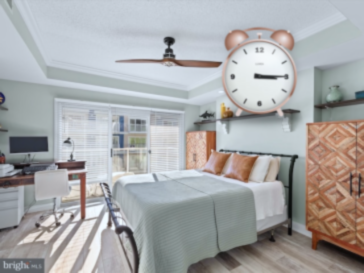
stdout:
3:15
